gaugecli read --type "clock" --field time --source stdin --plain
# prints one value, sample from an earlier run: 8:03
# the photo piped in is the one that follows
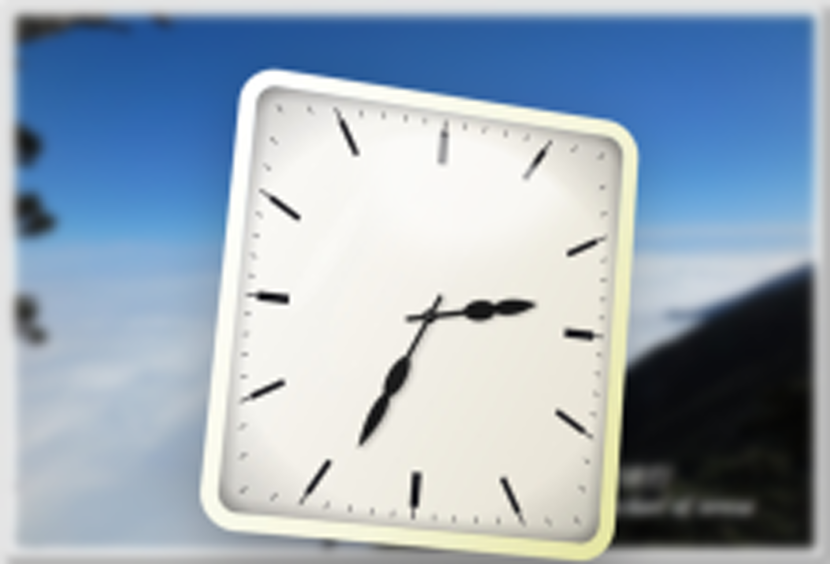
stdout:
2:34
